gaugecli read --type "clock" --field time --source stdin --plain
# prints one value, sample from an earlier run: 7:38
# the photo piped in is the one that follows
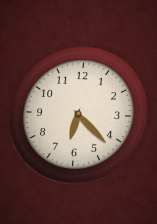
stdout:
6:22
